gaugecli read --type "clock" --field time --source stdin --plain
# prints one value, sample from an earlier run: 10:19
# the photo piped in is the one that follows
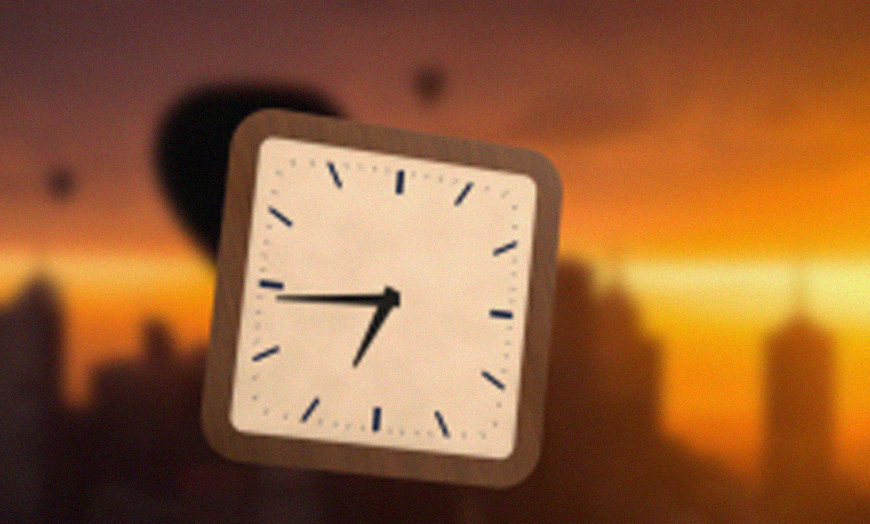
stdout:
6:44
